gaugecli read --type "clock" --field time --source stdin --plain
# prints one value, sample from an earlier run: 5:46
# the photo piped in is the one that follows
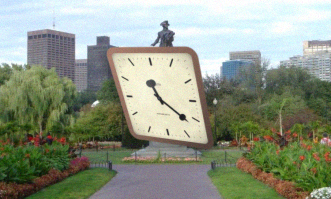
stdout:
11:22
